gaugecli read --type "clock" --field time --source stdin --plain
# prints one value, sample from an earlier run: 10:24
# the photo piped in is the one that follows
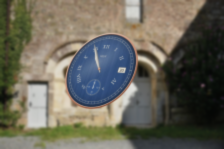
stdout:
10:55
